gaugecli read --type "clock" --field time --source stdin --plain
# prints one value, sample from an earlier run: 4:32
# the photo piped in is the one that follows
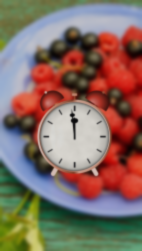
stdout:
11:59
